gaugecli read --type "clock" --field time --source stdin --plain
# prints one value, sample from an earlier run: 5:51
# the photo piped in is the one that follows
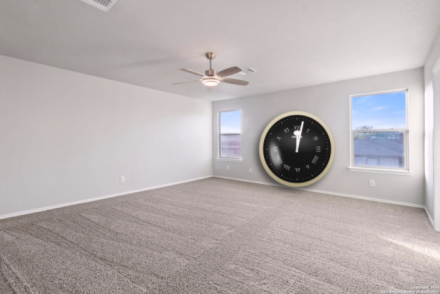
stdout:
12:02
